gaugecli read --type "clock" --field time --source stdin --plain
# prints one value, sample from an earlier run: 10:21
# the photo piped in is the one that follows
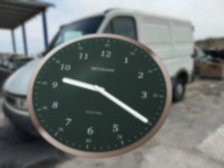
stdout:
9:20
